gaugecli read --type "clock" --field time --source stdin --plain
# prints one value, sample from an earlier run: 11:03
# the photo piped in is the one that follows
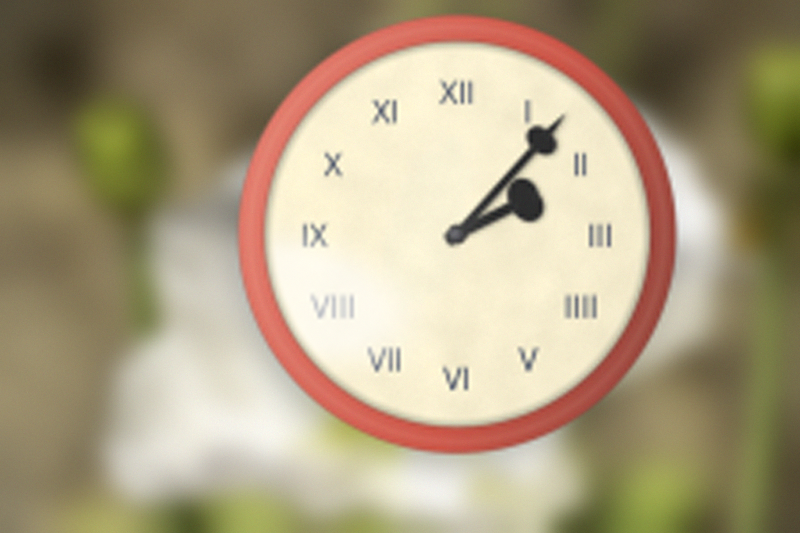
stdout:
2:07
